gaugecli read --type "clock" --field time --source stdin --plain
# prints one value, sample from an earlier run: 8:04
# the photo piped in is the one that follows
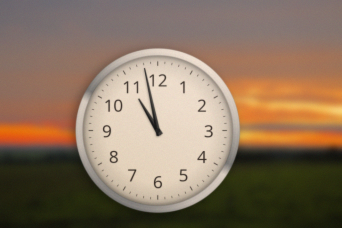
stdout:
10:58
